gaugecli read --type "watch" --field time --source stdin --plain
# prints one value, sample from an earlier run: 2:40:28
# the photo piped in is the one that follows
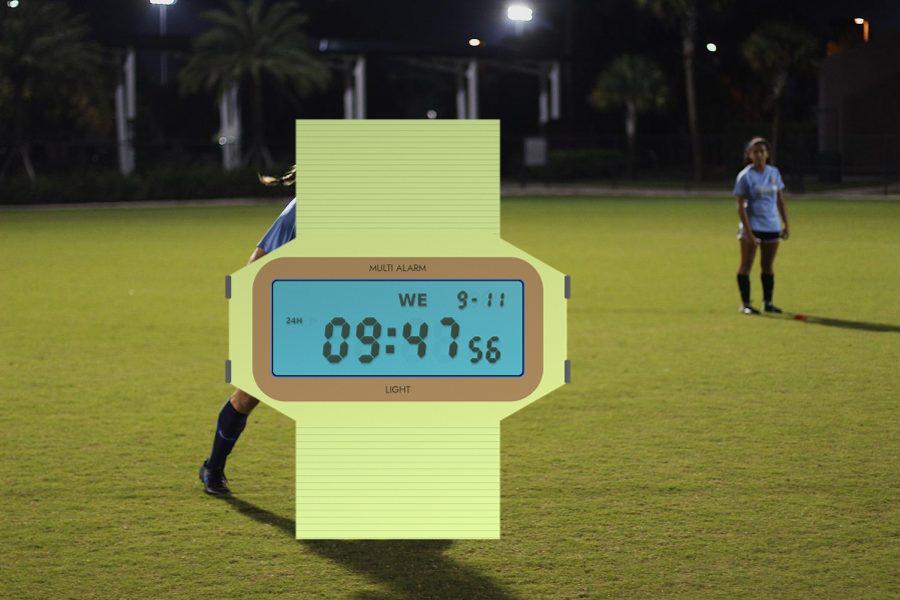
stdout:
9:47:56
